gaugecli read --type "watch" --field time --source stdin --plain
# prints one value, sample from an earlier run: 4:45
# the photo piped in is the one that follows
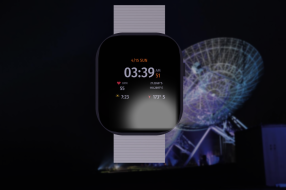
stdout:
3:39
